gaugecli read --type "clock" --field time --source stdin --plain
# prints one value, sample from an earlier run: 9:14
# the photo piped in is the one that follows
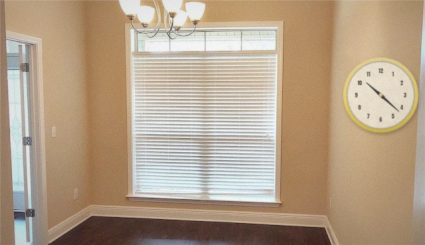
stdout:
10:22
